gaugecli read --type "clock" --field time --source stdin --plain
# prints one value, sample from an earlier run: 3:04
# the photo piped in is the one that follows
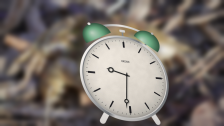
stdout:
9:31
